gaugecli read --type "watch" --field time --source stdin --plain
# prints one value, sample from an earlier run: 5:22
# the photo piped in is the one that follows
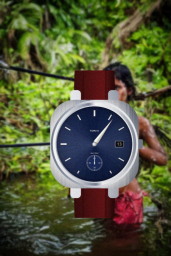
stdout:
1:06
